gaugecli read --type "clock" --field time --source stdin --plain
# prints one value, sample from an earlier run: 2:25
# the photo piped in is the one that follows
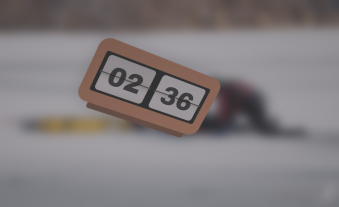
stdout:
2:36
